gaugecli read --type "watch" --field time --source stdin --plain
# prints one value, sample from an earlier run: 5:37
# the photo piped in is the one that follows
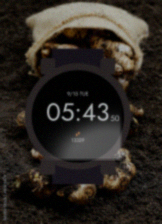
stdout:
5:43
